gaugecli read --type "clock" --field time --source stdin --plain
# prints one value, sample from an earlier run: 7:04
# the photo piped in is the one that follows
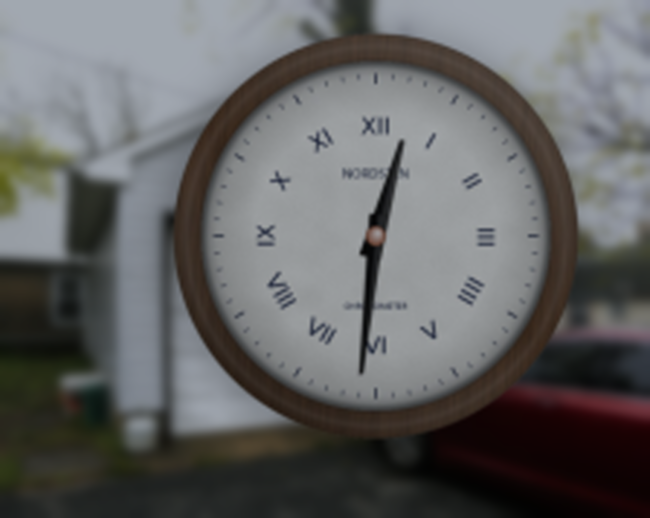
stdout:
12:31
